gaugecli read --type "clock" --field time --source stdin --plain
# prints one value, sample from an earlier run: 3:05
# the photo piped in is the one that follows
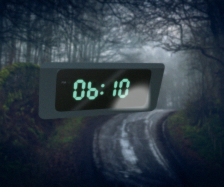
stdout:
6:10
